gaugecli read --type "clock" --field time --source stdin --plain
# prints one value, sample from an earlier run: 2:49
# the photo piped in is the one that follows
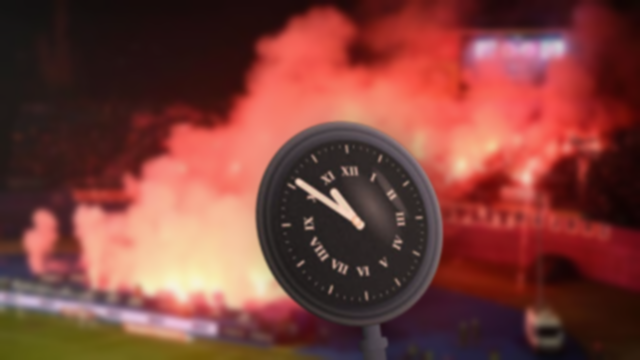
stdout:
10:51
